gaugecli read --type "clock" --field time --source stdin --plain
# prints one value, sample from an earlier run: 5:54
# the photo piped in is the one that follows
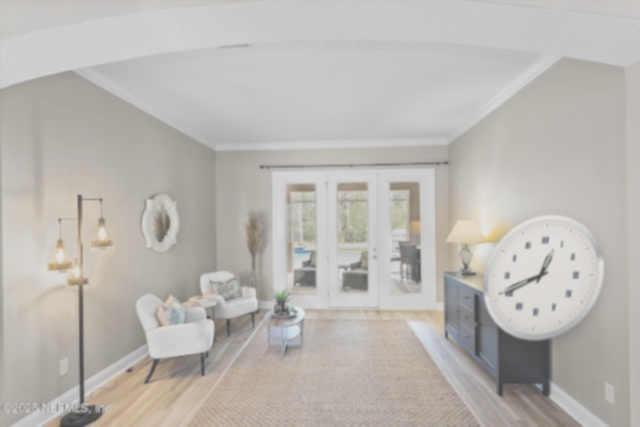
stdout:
12:41
